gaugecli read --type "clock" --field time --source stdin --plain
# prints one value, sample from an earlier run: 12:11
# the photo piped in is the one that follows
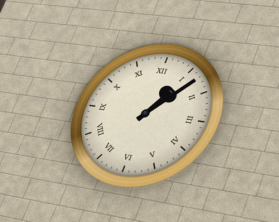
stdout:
1:07
